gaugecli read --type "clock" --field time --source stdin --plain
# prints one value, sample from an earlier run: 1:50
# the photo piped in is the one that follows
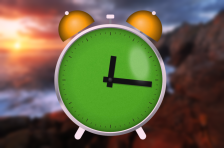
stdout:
12:16
